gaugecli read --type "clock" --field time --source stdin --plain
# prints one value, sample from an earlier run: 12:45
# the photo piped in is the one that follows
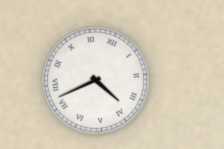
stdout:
3:37
